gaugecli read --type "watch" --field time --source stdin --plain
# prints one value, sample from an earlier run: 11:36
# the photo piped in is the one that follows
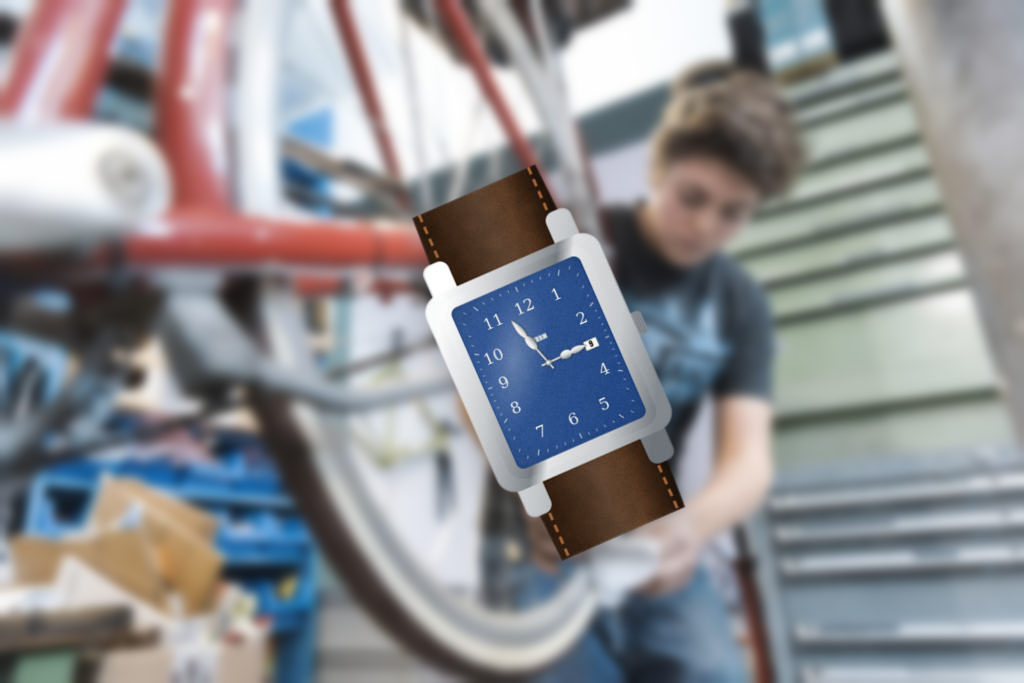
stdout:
2:57
